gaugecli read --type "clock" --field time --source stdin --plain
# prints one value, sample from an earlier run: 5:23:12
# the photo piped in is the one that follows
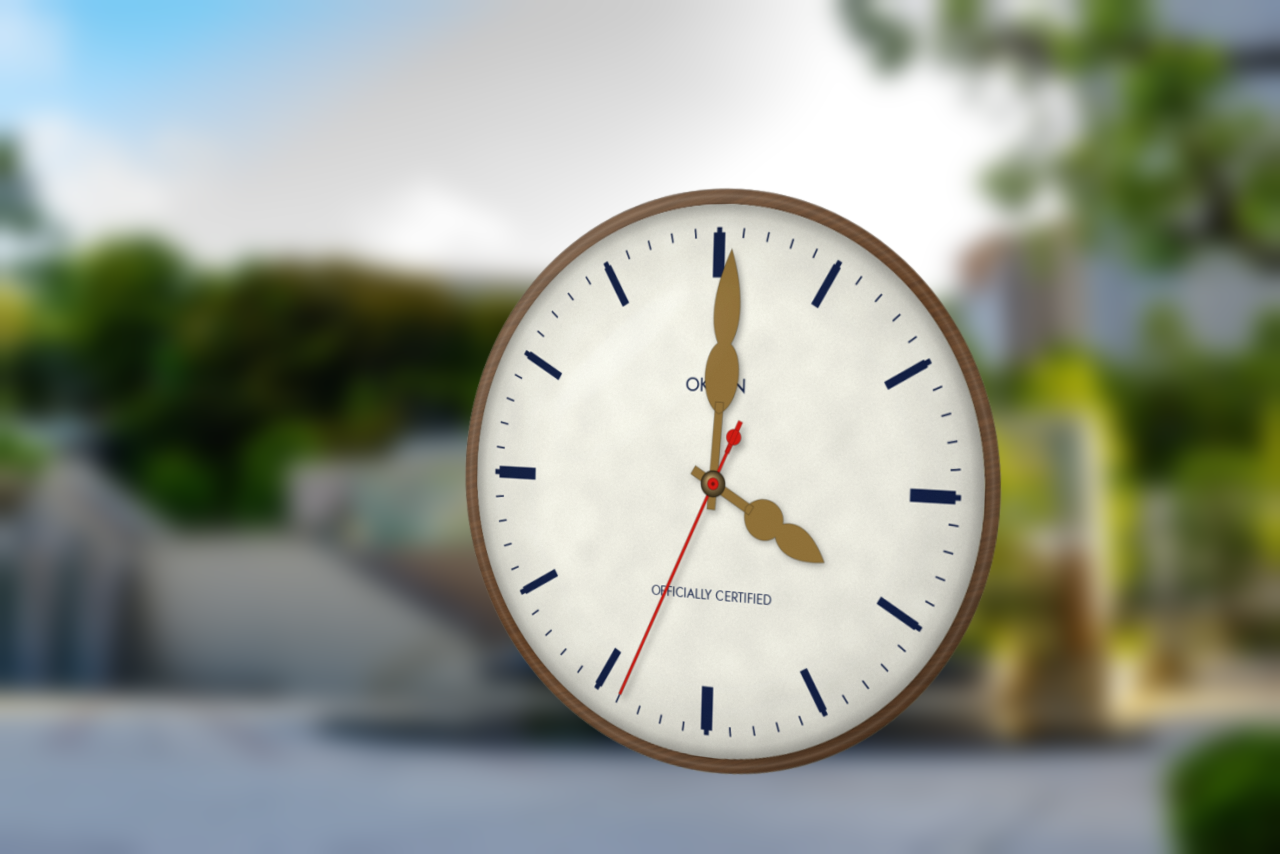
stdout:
4:00:34
